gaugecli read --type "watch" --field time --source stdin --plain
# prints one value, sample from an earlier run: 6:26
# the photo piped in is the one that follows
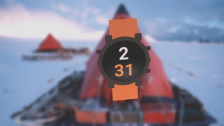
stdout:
2:31
